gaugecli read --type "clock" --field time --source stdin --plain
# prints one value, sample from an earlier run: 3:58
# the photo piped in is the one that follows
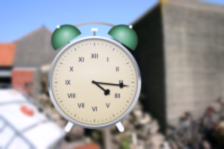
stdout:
4:16
